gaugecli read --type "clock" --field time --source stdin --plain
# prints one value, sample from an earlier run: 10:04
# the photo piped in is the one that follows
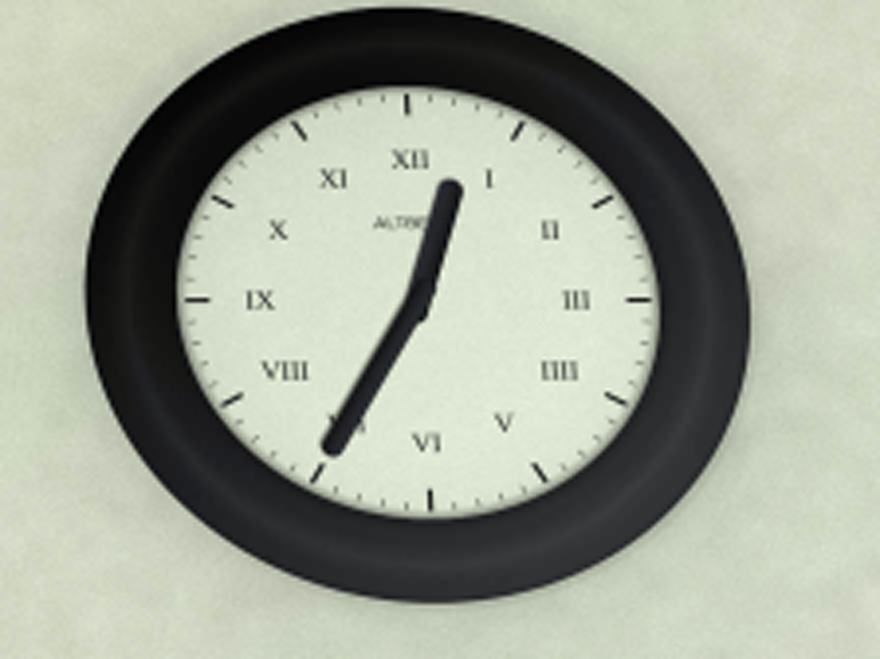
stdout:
12:35
